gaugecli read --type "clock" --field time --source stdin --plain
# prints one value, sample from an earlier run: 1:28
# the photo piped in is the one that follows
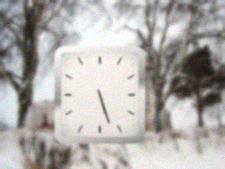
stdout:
5:27
